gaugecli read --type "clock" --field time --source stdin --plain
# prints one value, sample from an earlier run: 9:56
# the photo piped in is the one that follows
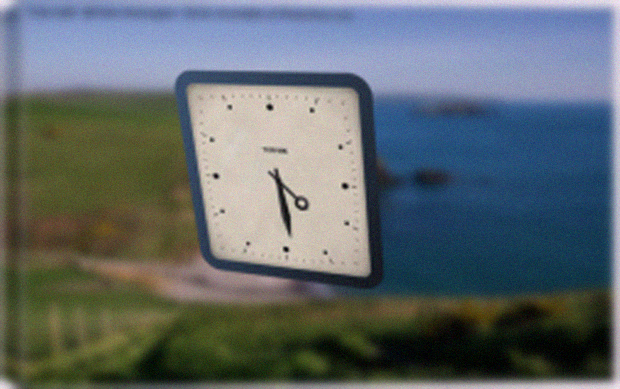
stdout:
4:29
